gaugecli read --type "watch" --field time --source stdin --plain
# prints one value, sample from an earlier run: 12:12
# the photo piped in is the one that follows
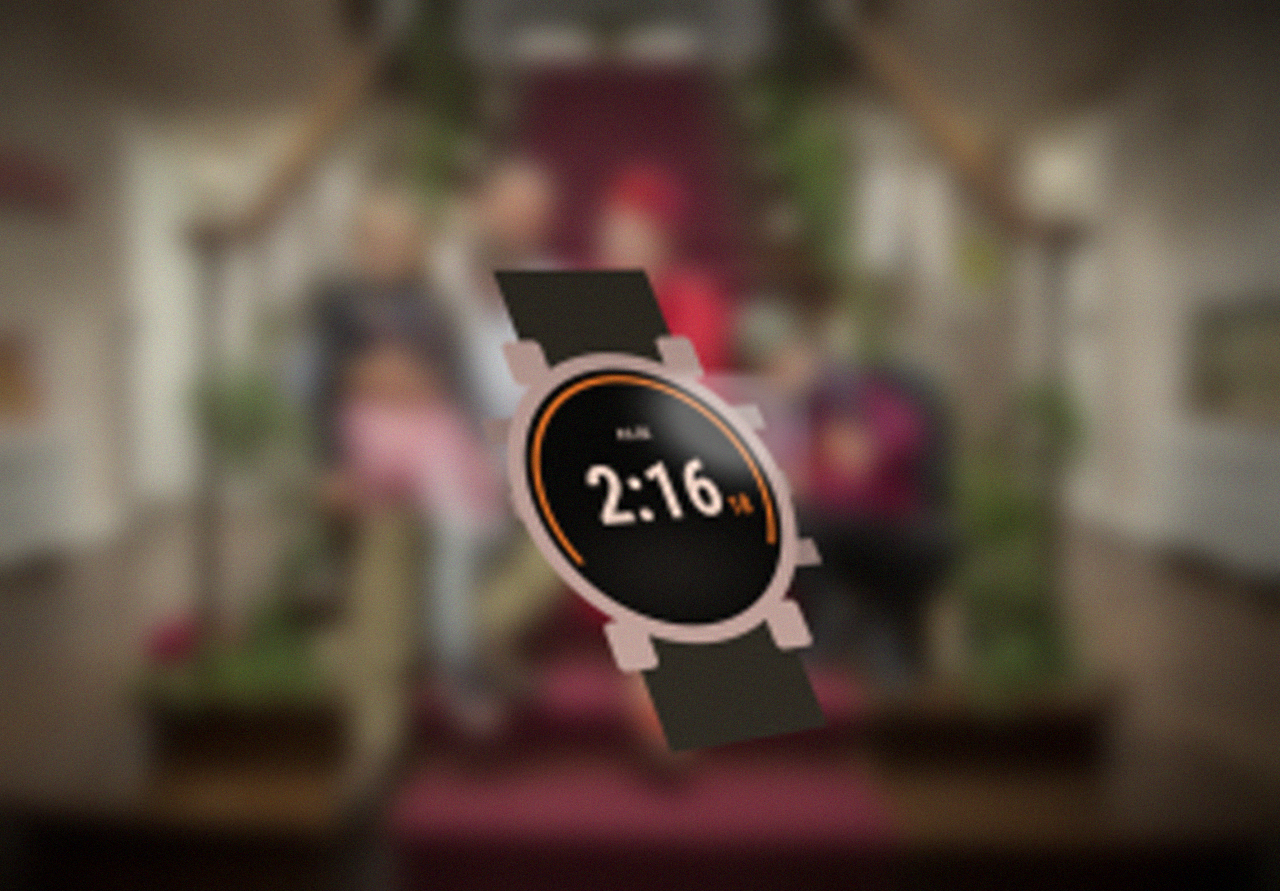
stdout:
2:16
